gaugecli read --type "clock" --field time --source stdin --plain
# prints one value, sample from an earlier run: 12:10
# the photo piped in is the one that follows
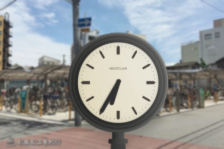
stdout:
6:35
